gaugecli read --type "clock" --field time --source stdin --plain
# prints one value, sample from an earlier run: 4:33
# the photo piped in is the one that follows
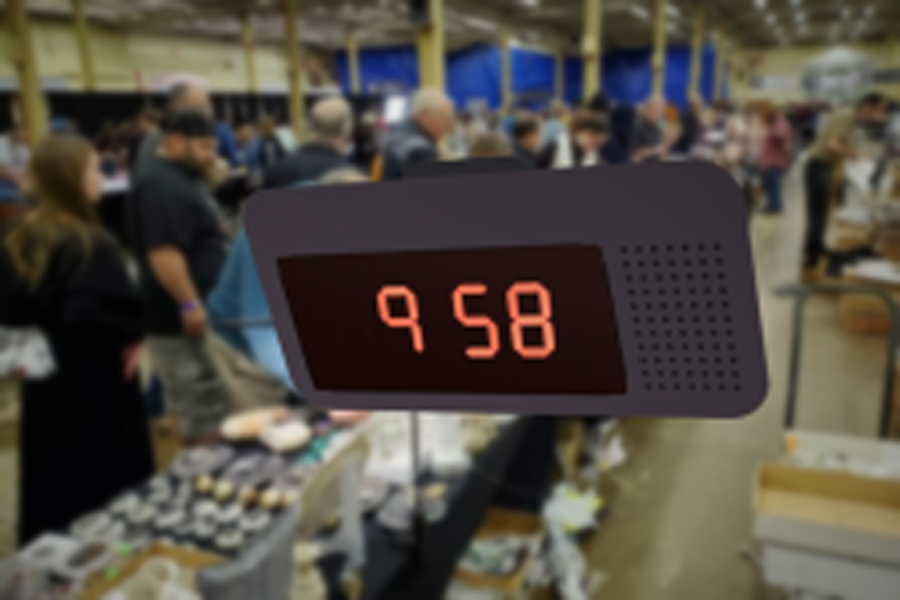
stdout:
9:58
